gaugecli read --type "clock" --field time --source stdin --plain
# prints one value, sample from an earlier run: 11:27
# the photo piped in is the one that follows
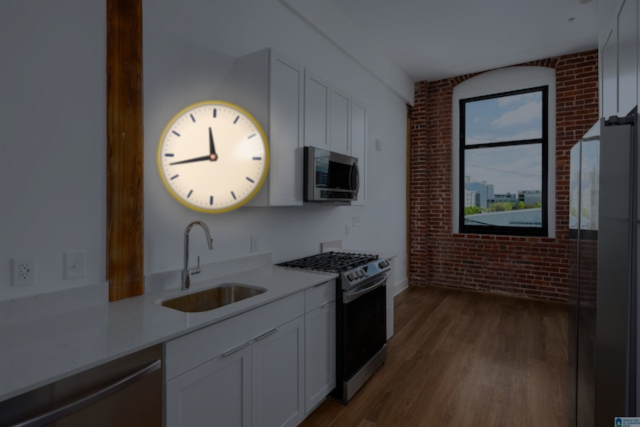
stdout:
11:43
